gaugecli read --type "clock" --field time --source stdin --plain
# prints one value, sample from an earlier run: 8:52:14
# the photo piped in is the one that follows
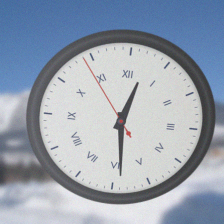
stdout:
12:28:54
